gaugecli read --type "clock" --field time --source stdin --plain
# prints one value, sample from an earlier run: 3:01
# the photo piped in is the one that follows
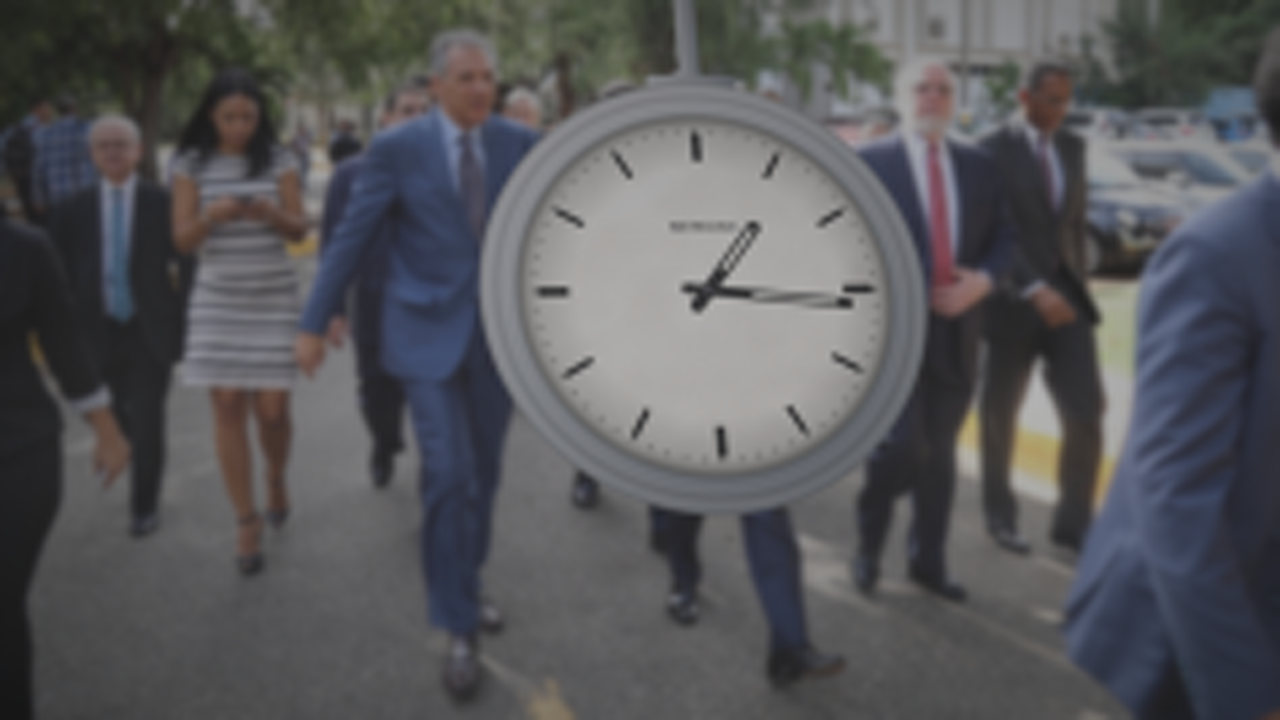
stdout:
1:16
